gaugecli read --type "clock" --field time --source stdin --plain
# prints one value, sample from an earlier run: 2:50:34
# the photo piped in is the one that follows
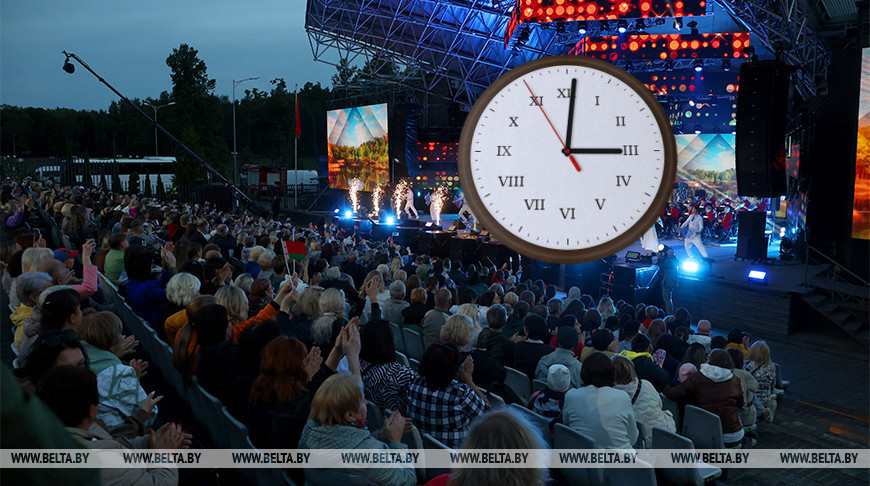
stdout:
3:00:55
